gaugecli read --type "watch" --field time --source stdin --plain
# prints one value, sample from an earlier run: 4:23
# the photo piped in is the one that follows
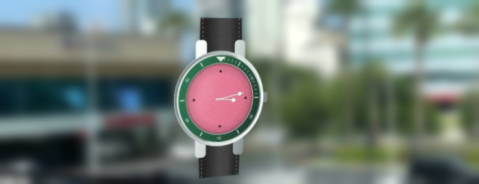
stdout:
3:13
